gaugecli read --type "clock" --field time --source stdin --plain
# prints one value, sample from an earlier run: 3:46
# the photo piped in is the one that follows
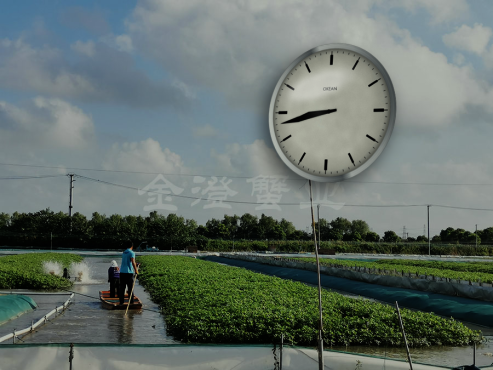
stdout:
8:43
